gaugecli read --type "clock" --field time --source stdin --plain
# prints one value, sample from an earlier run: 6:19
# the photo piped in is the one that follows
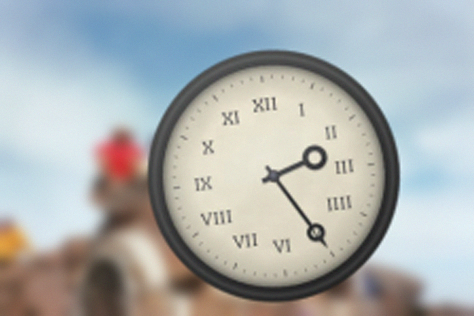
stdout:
2:25
